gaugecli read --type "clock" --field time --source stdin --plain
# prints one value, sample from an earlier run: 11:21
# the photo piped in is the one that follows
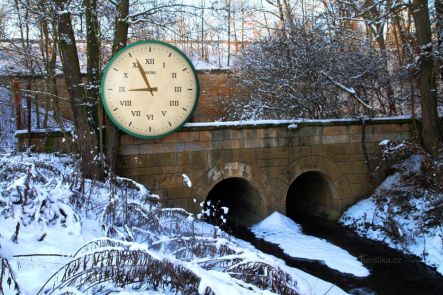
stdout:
8:56
